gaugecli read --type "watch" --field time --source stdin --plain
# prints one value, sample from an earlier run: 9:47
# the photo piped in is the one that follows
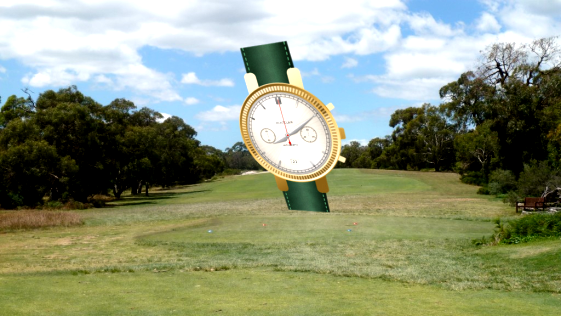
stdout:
8:10
